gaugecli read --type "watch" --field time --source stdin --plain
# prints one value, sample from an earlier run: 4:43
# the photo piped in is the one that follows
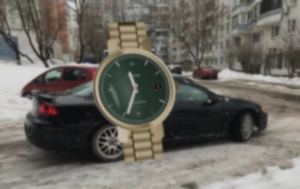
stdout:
11:34
